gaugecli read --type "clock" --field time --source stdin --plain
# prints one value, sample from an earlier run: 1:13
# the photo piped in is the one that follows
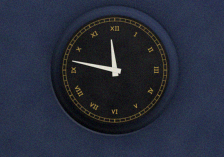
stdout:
11:47
